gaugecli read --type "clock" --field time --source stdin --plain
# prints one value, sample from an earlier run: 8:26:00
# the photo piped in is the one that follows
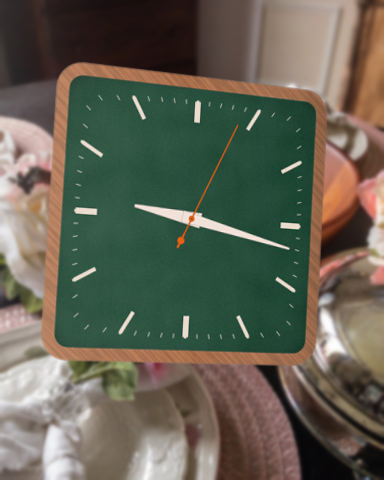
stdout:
9:17:04
